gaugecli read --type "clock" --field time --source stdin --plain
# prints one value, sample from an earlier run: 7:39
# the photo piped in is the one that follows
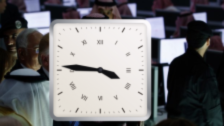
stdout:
3:46
